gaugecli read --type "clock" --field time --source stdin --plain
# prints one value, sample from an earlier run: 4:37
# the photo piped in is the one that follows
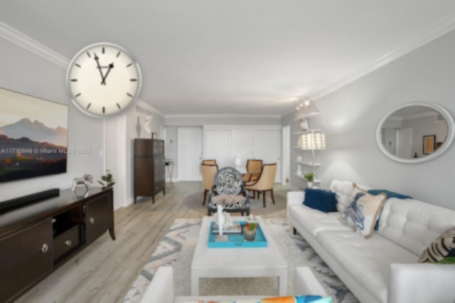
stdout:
12:57
